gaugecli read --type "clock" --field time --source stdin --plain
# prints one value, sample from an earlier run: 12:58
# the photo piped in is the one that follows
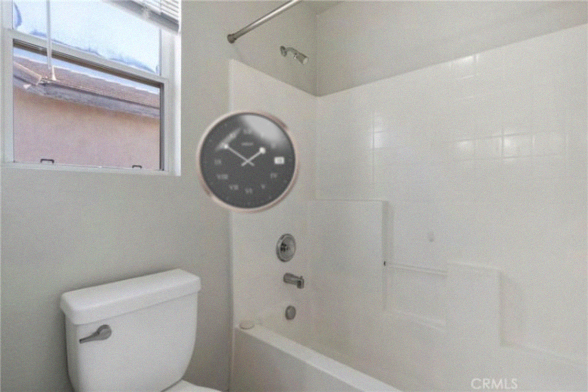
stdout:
1:51
